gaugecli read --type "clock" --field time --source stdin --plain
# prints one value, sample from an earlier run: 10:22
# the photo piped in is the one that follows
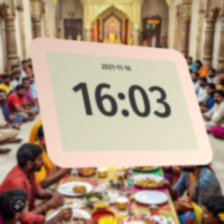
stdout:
16:03
